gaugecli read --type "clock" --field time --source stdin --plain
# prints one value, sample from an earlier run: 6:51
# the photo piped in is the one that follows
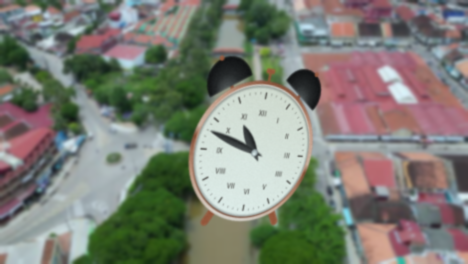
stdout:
10:48
